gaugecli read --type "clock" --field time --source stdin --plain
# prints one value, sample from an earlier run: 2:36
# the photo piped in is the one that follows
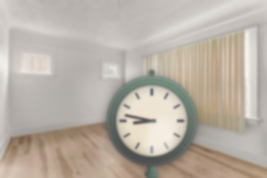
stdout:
8:47
